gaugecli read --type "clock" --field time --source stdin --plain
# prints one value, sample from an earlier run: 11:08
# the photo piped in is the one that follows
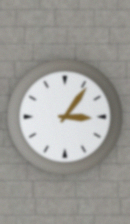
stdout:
3:06
